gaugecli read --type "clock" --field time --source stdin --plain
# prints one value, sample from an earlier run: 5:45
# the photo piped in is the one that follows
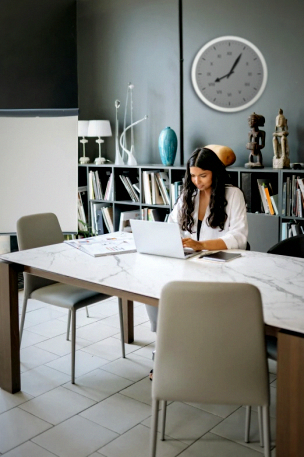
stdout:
8:05
